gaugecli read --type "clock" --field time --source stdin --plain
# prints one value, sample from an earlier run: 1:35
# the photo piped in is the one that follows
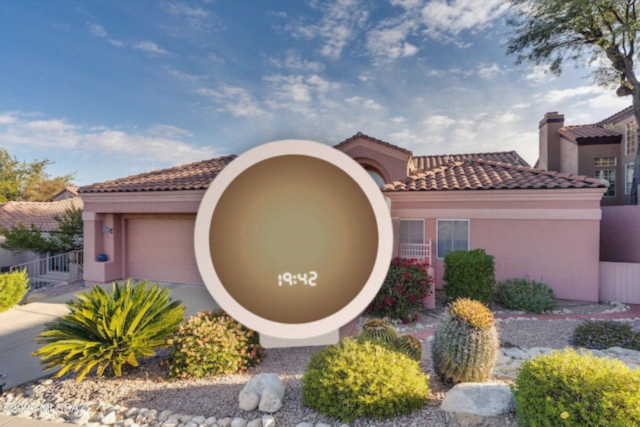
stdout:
19:42
